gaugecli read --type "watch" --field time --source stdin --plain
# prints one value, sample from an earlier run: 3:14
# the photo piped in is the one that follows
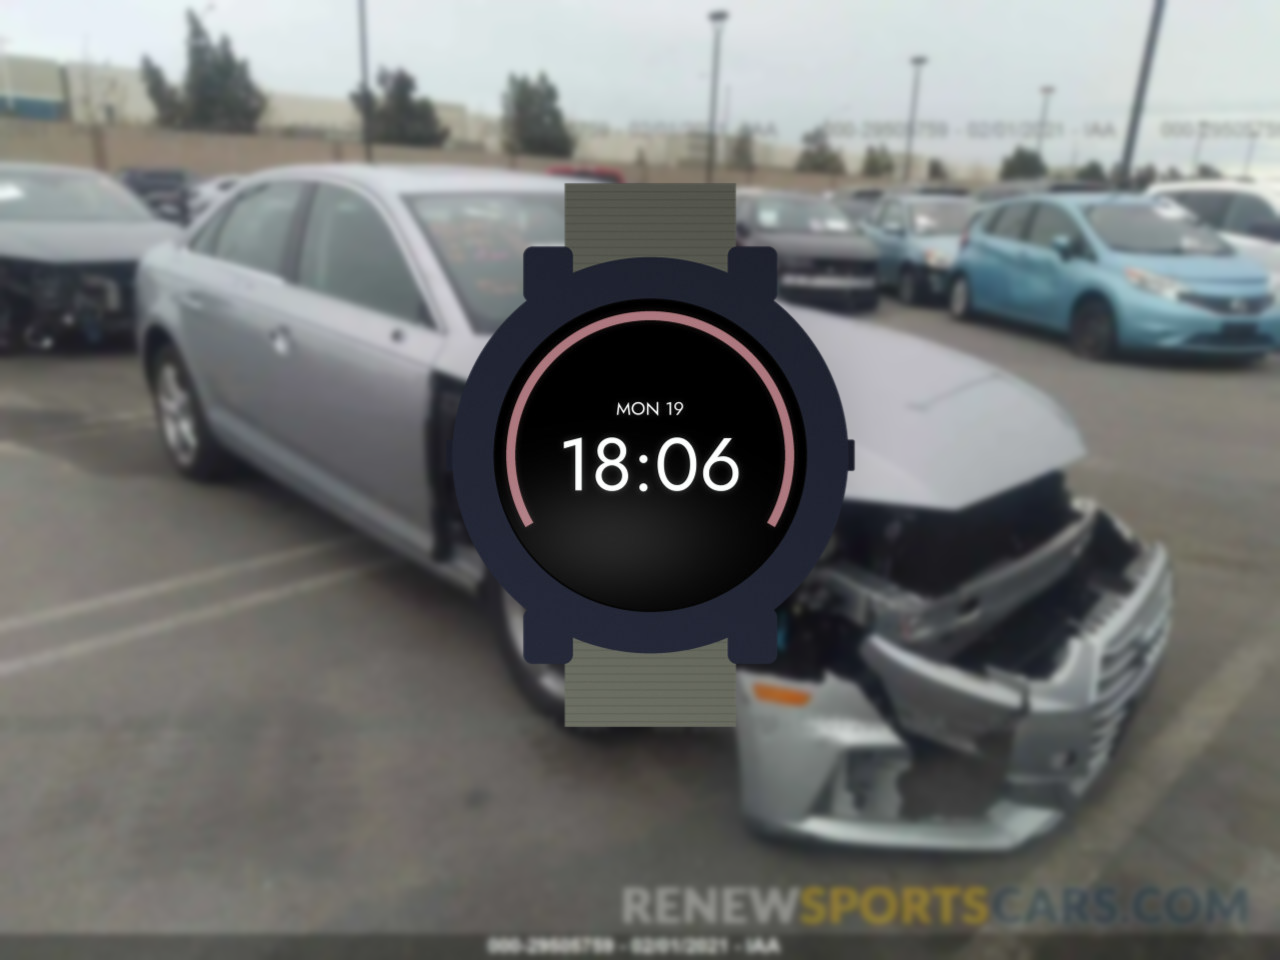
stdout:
18:06
